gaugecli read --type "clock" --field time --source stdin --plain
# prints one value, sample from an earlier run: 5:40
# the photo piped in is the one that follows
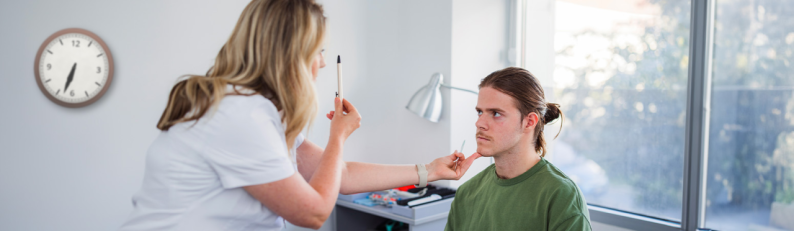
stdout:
6:33
